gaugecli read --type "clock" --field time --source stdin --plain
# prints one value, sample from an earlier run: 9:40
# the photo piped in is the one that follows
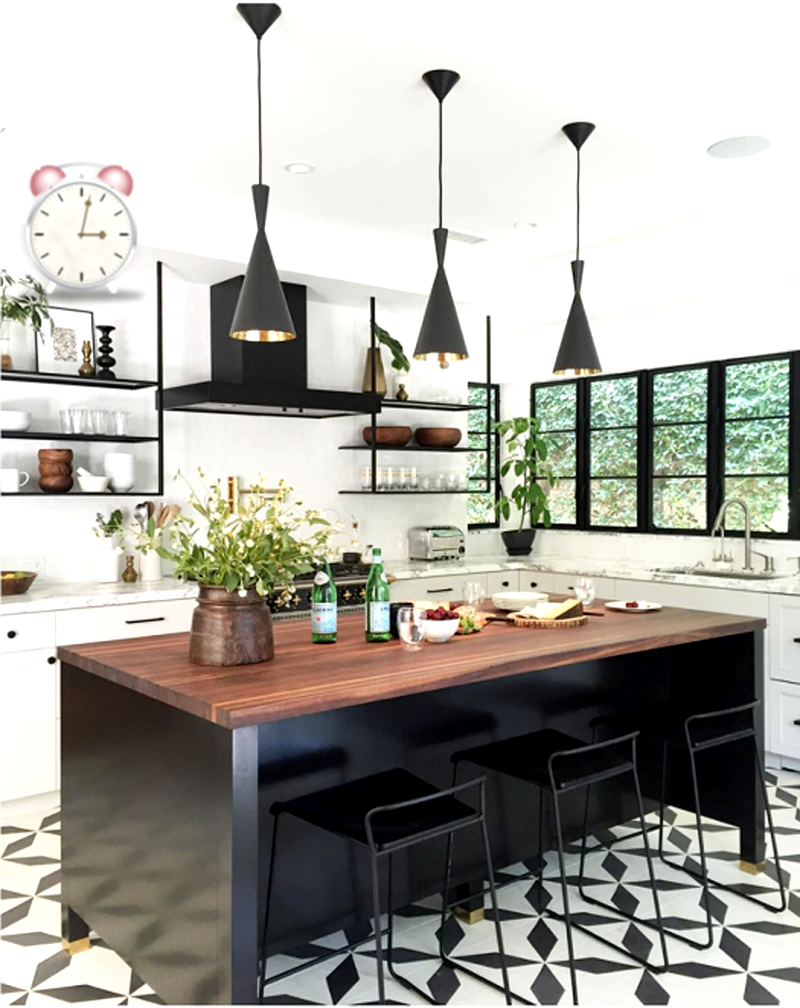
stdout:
3:02
